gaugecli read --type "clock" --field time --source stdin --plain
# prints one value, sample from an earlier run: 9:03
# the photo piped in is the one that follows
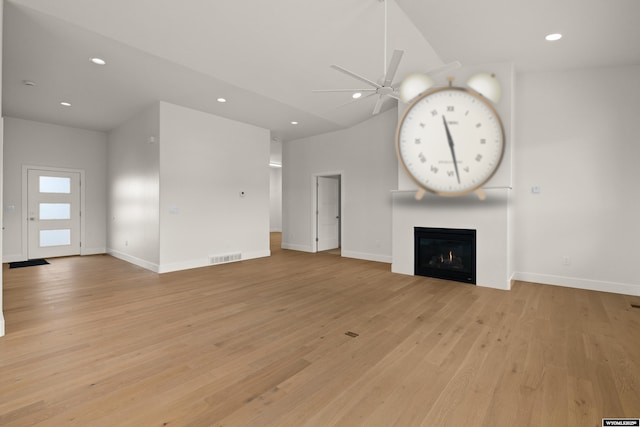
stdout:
11:28
